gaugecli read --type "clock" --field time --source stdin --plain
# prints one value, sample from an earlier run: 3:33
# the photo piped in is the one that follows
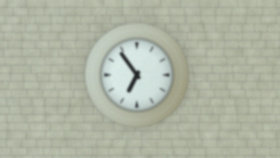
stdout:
6:54
